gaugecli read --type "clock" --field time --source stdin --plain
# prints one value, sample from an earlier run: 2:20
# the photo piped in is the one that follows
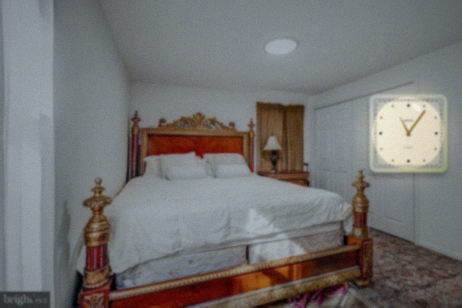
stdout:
11:06
